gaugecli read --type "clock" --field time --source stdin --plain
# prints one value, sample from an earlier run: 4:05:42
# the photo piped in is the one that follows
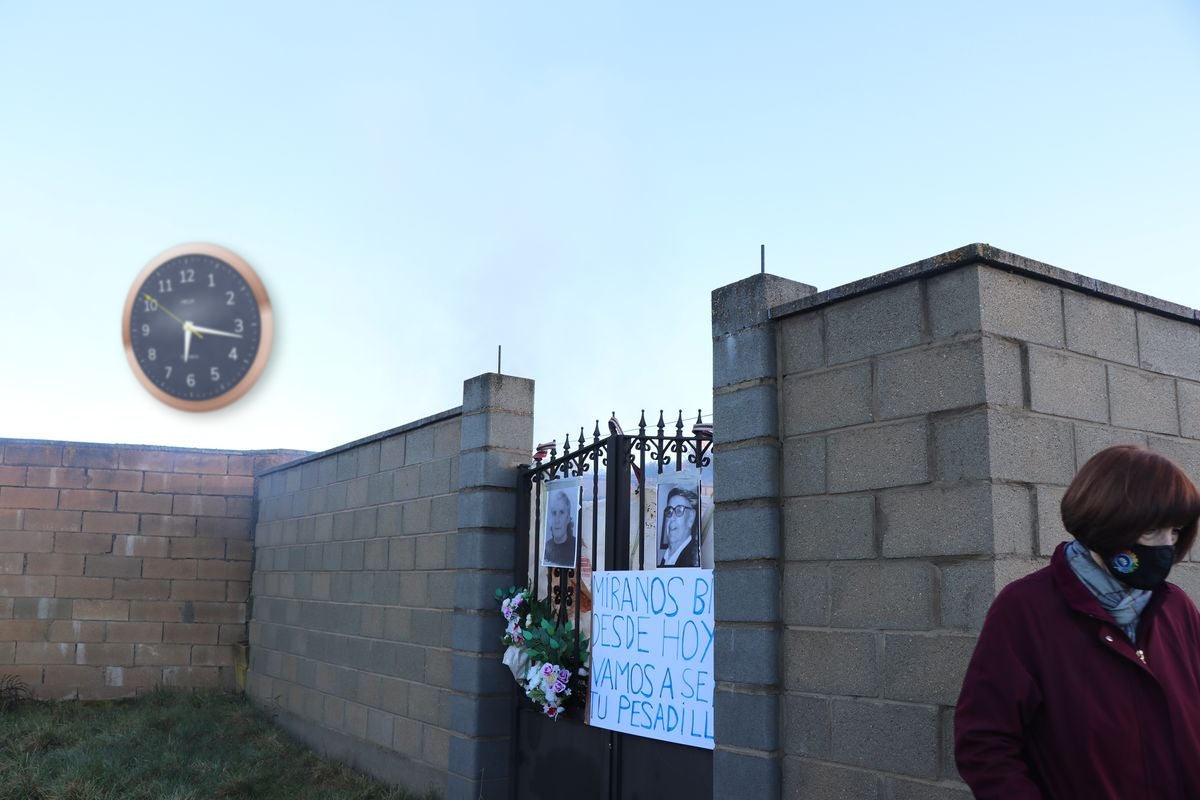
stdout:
6:16:51
